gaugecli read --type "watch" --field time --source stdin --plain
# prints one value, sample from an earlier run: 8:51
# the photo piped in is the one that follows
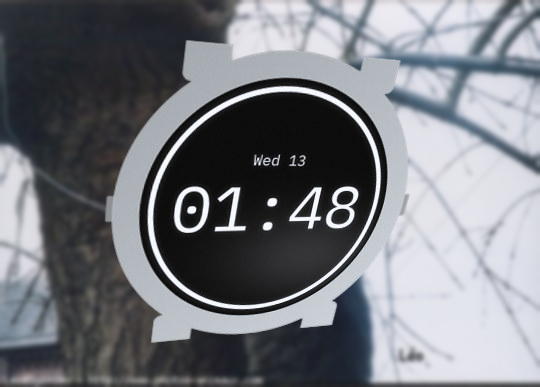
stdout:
1:48
